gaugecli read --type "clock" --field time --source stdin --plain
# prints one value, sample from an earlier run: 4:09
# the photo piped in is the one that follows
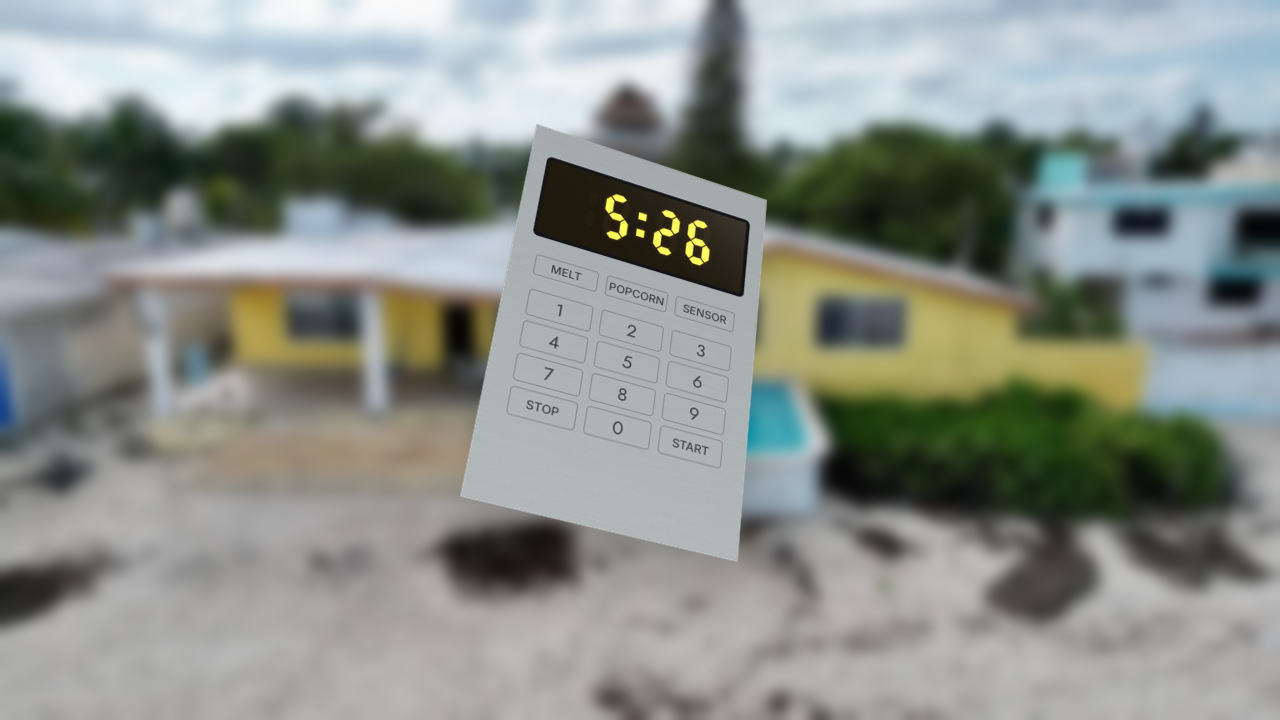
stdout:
5:26
